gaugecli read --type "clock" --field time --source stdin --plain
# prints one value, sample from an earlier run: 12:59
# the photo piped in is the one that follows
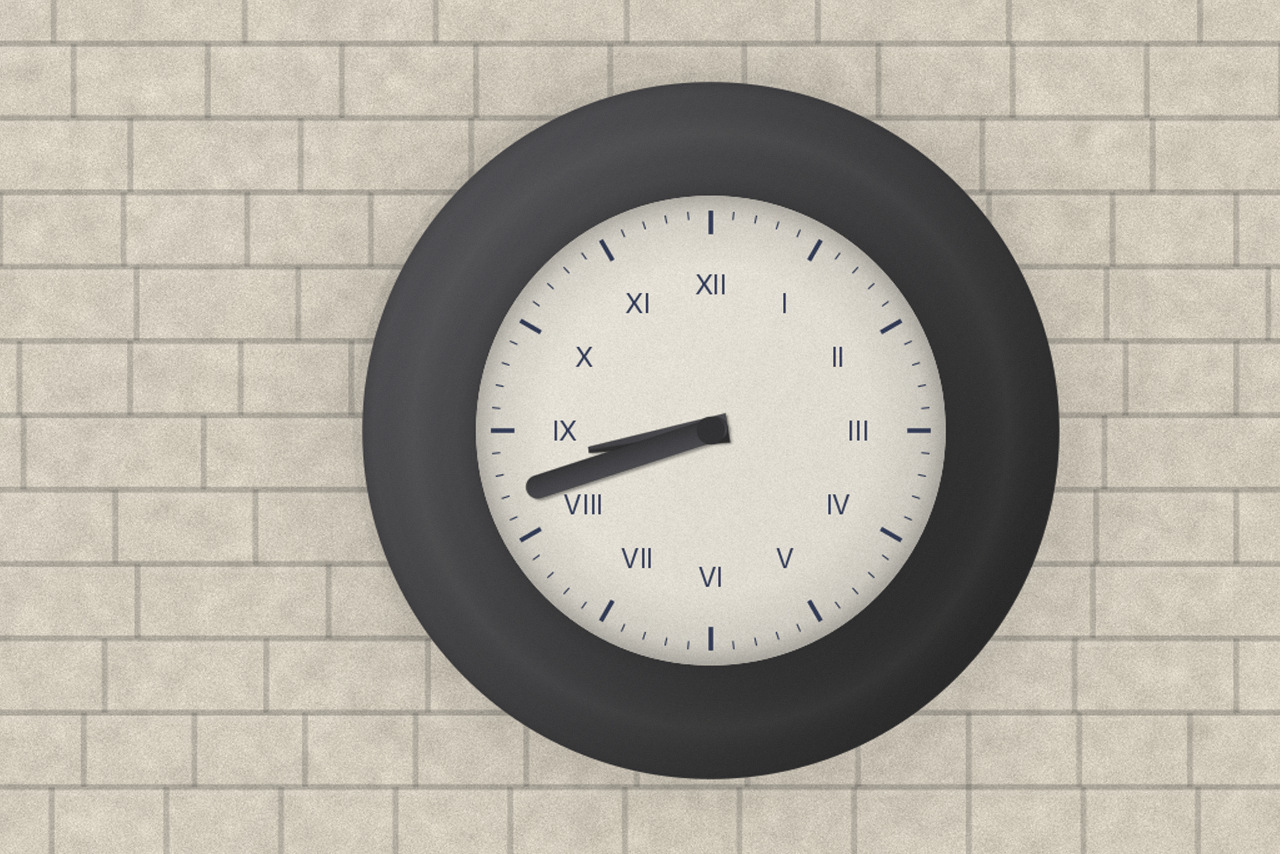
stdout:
8:42
